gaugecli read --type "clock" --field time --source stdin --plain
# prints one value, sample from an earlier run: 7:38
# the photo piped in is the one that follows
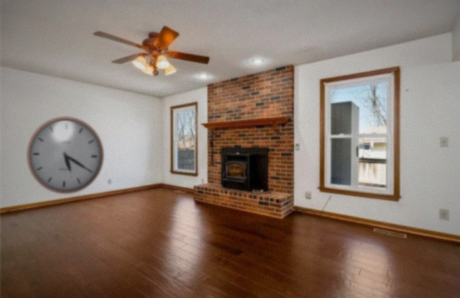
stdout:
5:20
